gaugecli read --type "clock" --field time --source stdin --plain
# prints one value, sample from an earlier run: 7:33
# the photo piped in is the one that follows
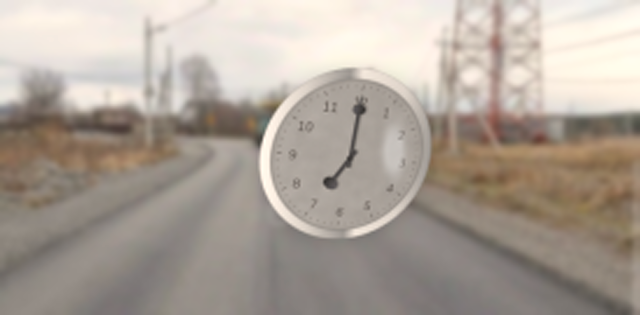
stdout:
7:00
